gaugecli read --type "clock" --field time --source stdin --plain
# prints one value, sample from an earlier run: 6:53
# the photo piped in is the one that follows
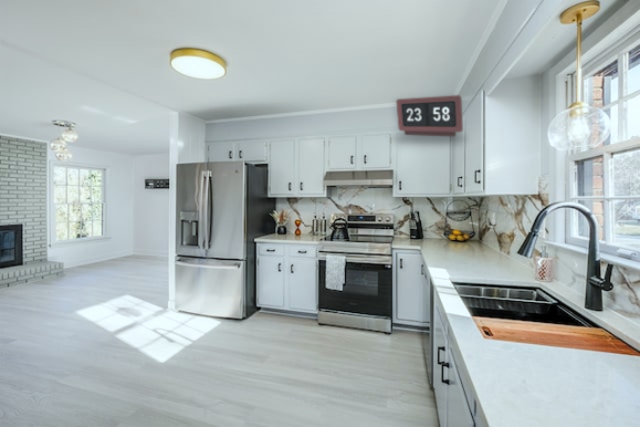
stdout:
23:58
